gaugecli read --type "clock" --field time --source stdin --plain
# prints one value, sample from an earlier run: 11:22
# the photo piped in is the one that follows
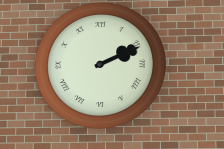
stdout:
2:11
